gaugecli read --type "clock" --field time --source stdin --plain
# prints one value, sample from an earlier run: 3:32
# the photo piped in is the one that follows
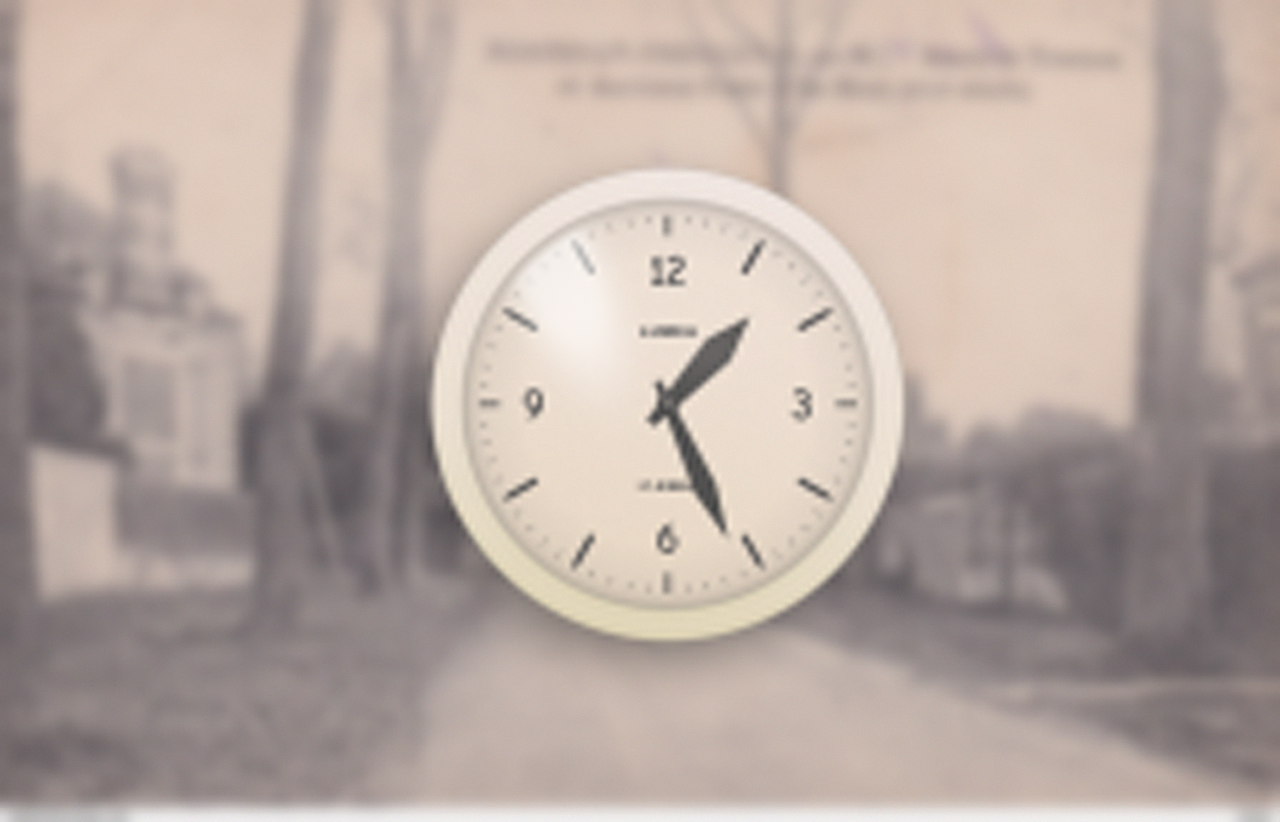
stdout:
1:26
